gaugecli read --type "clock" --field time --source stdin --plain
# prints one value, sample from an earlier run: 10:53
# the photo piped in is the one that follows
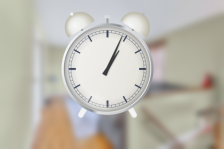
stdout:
1:04
